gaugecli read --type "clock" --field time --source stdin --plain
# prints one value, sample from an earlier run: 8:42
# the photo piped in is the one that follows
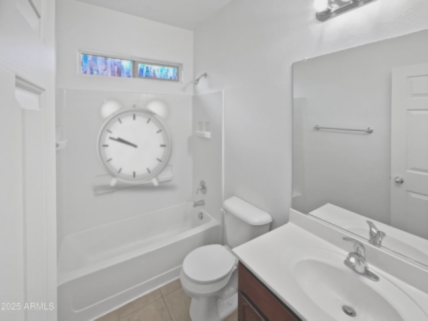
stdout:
9:48
